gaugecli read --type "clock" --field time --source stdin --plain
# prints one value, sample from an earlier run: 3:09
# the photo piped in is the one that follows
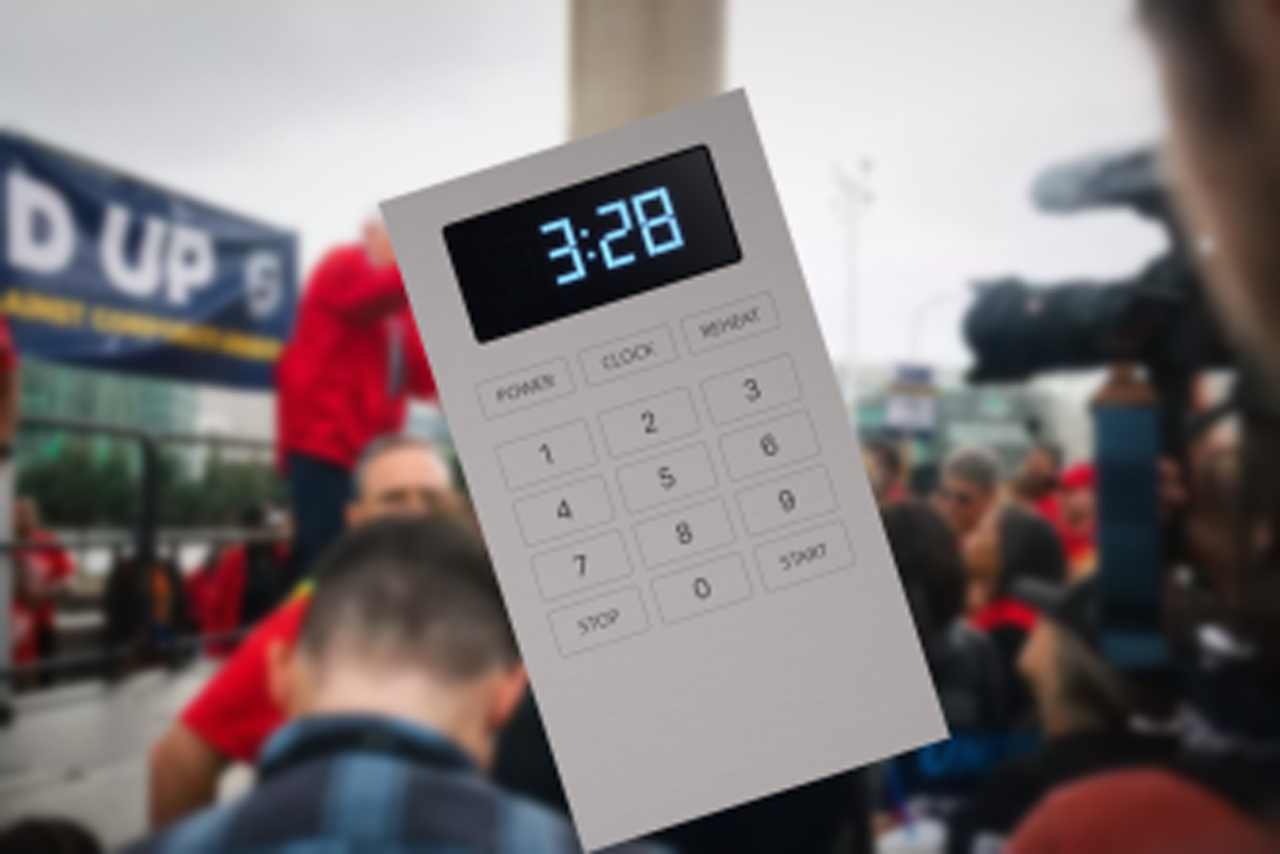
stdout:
3:28
